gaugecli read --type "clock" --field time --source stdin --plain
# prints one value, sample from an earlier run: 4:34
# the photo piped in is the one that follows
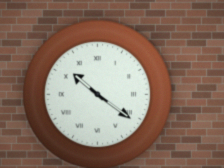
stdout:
10:21
